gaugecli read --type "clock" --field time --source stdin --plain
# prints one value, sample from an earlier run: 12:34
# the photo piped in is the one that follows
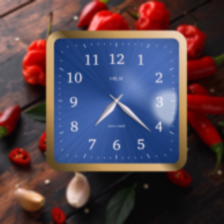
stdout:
7:22
